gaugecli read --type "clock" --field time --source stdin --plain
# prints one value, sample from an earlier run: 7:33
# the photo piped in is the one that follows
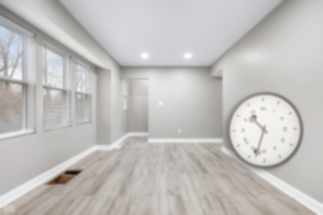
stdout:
10:33
